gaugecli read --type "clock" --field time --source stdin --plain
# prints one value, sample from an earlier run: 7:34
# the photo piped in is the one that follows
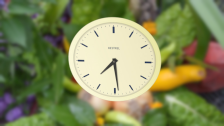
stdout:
7:29
